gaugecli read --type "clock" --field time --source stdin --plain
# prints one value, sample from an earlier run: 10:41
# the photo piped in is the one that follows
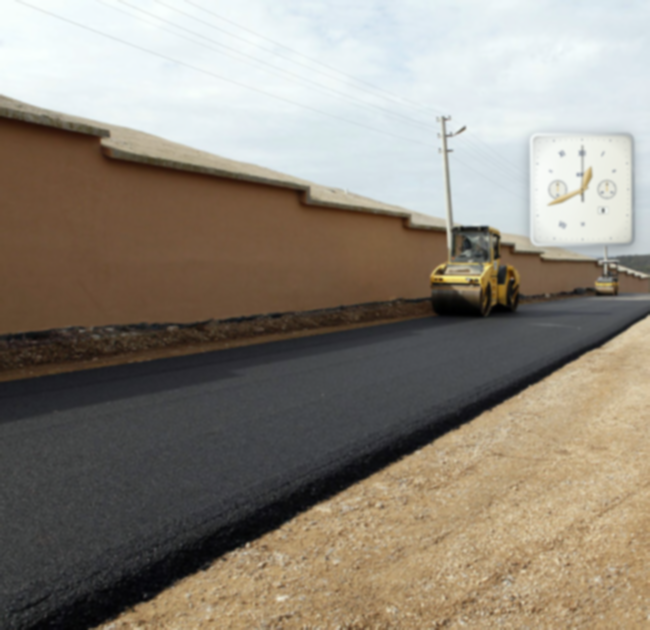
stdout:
12:41
